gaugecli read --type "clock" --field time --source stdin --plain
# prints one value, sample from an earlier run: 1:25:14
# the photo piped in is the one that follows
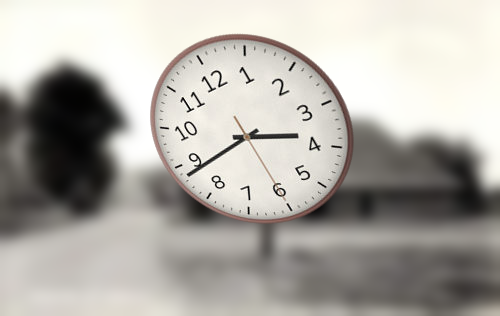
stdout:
3:43:30
